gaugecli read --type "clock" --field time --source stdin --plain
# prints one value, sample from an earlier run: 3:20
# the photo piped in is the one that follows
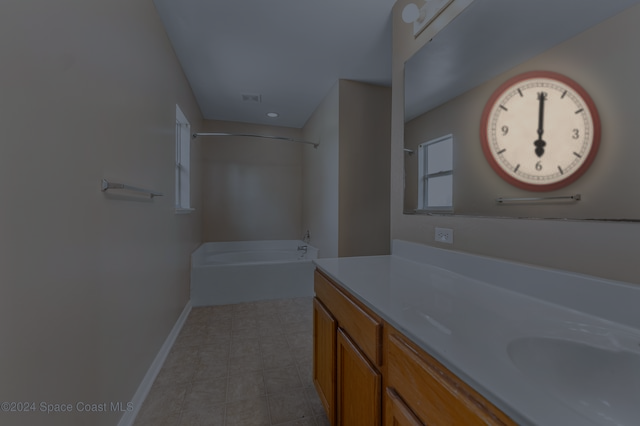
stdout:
6:00
